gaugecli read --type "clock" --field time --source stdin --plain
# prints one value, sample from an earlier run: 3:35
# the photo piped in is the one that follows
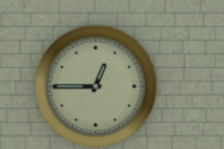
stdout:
12:45
